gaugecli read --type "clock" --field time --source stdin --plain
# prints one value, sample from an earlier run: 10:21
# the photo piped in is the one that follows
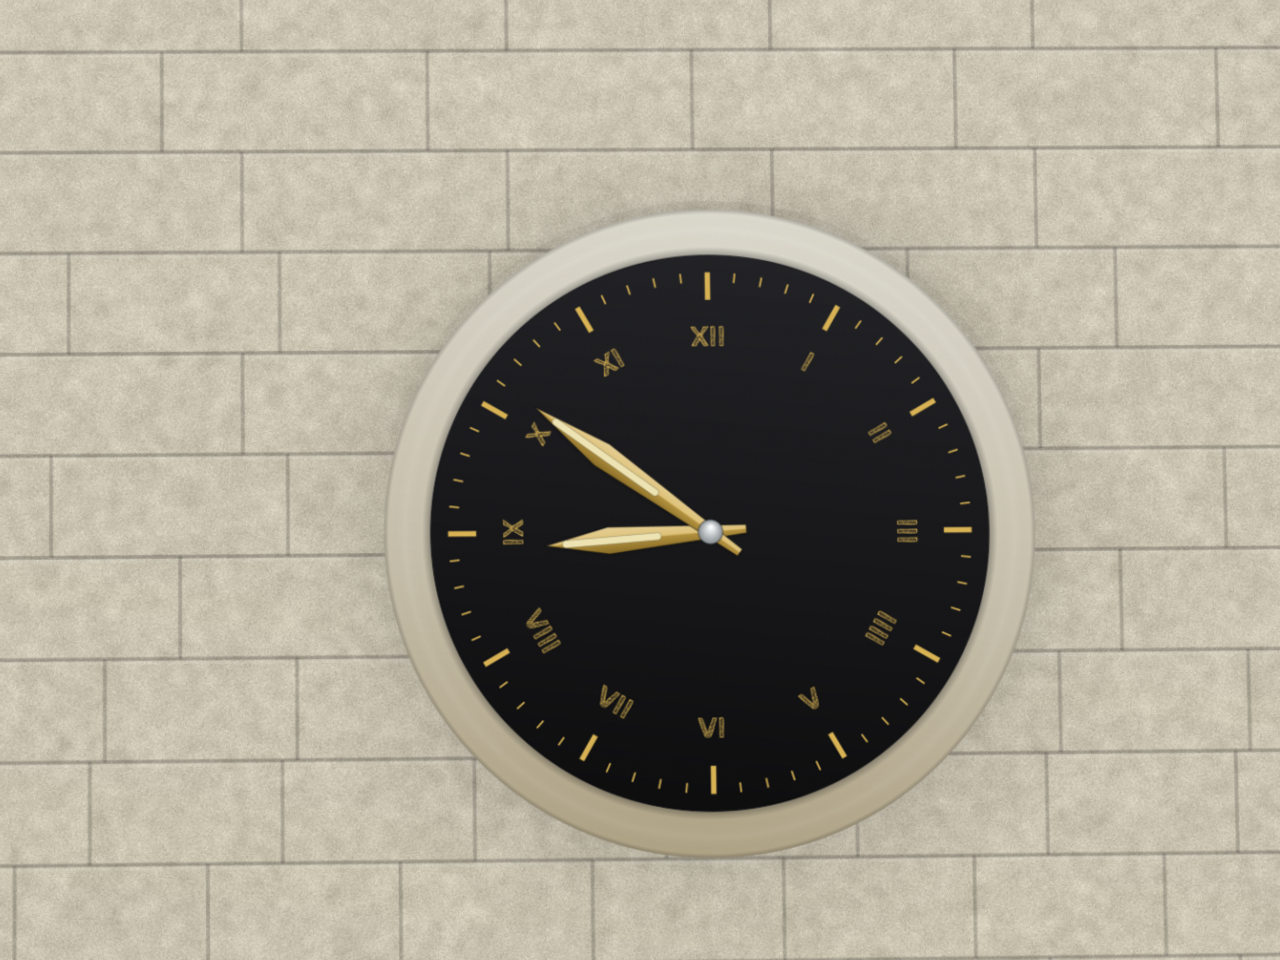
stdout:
8:51
